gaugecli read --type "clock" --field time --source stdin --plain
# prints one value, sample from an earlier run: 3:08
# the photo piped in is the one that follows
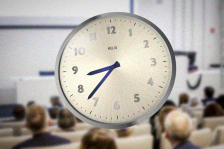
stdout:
8:37
